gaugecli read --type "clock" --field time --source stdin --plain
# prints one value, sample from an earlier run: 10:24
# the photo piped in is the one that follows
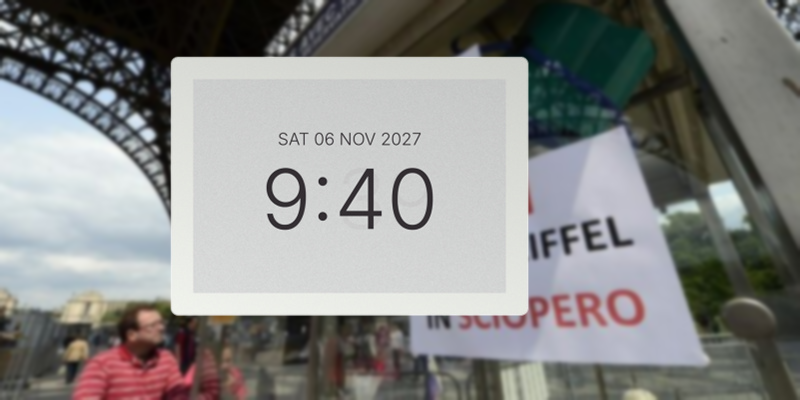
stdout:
9:40
